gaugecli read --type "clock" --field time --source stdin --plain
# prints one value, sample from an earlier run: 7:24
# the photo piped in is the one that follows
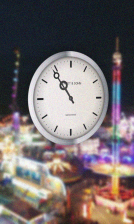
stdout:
10:54
